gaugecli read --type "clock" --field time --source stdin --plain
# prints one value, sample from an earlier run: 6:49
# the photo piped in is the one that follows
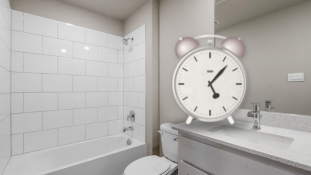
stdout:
5:07
